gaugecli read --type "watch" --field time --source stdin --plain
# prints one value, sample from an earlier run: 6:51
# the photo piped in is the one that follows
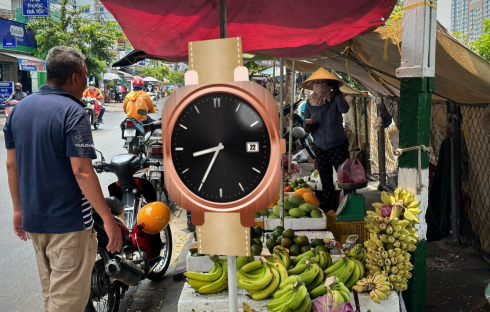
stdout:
8:35
